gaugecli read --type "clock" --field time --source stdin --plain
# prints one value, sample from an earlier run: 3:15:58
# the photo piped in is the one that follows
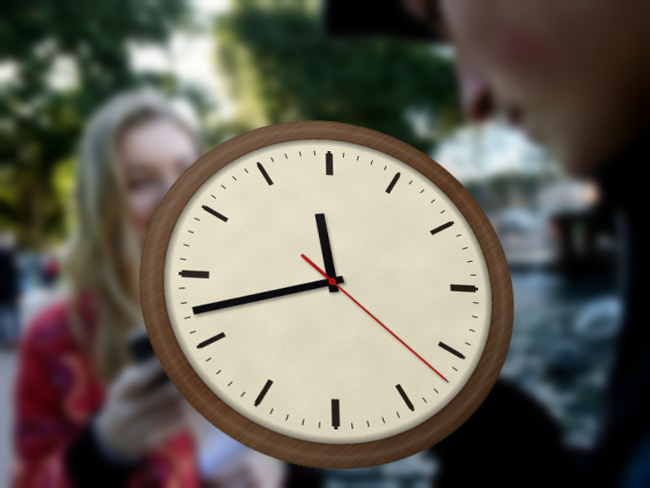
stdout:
11:42:22
